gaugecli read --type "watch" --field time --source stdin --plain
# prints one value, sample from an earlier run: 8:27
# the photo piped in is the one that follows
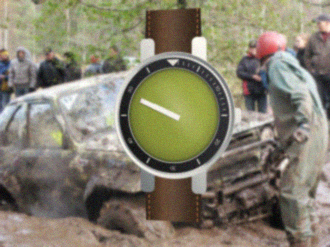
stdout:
9:49
